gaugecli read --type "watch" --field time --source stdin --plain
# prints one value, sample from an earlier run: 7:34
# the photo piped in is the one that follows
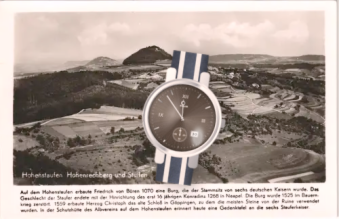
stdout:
11:53
